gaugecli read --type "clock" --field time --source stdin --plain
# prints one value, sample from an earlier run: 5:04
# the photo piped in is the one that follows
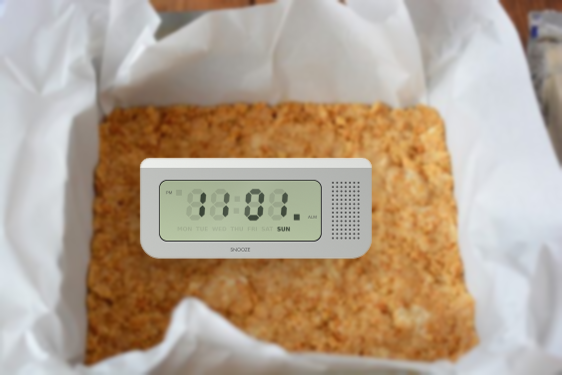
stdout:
11:01
